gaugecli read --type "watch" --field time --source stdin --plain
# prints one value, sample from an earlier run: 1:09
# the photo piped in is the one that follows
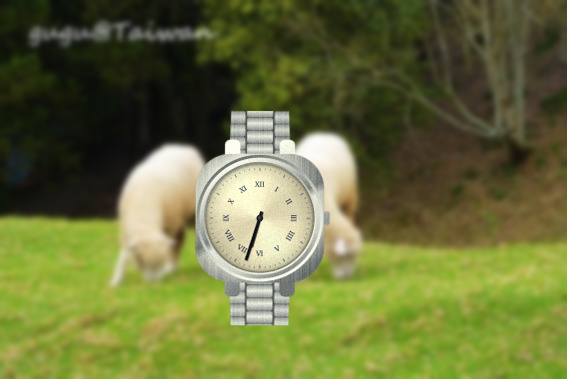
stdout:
6:33
